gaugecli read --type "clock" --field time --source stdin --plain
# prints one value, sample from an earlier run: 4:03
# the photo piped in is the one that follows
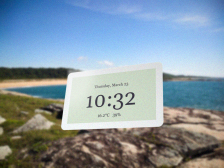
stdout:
10:32
